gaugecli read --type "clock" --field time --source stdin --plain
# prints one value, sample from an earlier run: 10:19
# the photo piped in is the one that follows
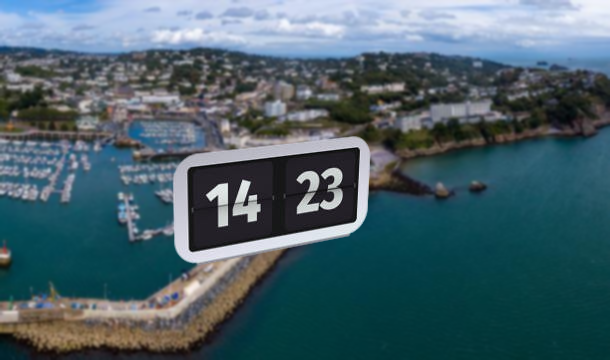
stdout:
14:23
